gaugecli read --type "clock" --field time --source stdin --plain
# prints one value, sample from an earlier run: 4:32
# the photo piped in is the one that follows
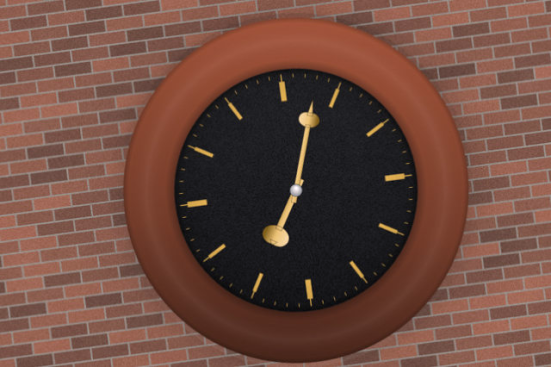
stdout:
7:03
